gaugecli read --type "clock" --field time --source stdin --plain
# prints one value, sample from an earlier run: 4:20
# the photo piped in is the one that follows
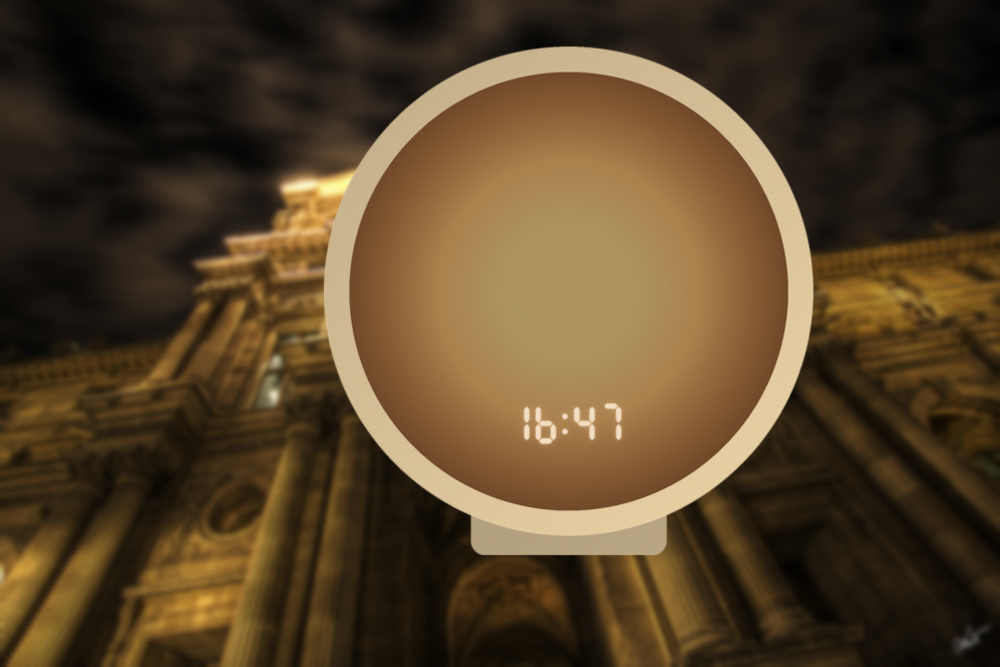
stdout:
16:47
